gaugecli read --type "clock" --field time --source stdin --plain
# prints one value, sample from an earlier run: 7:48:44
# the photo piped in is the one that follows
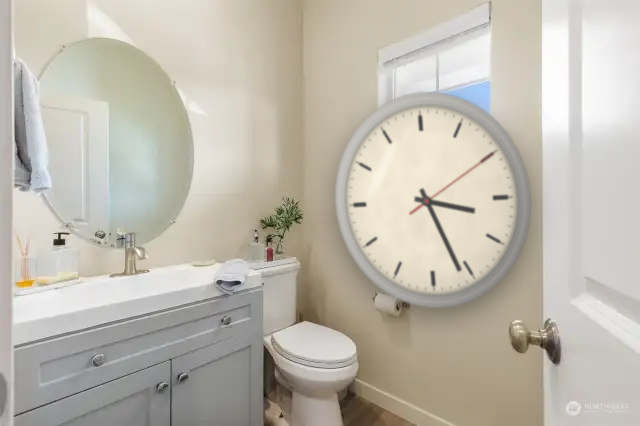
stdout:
3:26:10
